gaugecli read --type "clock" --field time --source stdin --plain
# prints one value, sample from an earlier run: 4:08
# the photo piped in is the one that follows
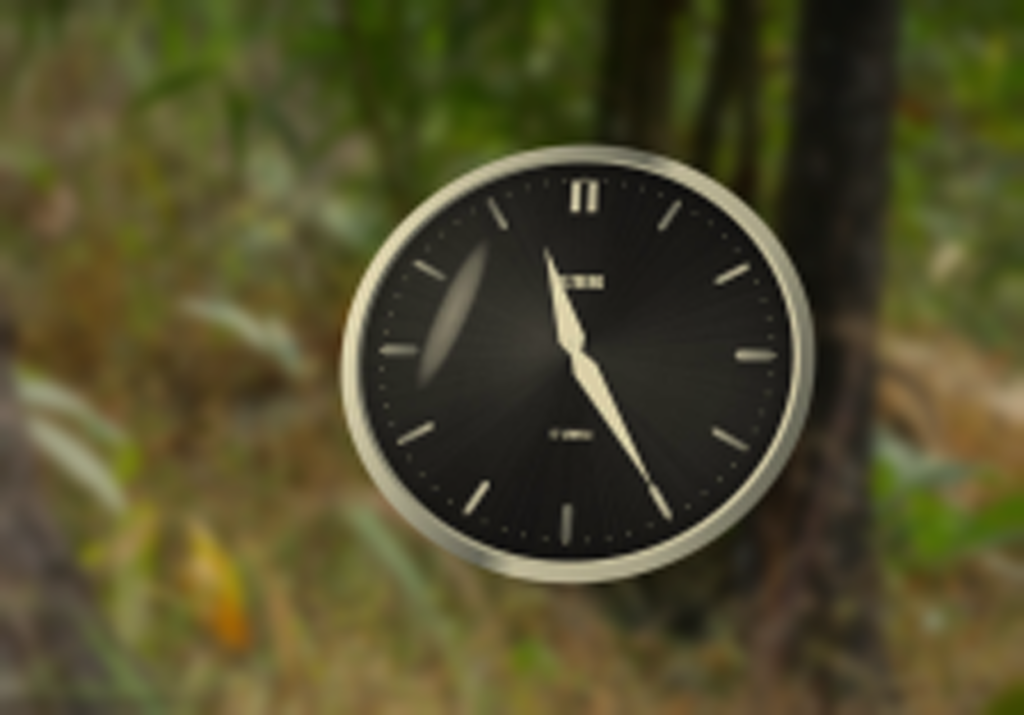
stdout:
11:25
